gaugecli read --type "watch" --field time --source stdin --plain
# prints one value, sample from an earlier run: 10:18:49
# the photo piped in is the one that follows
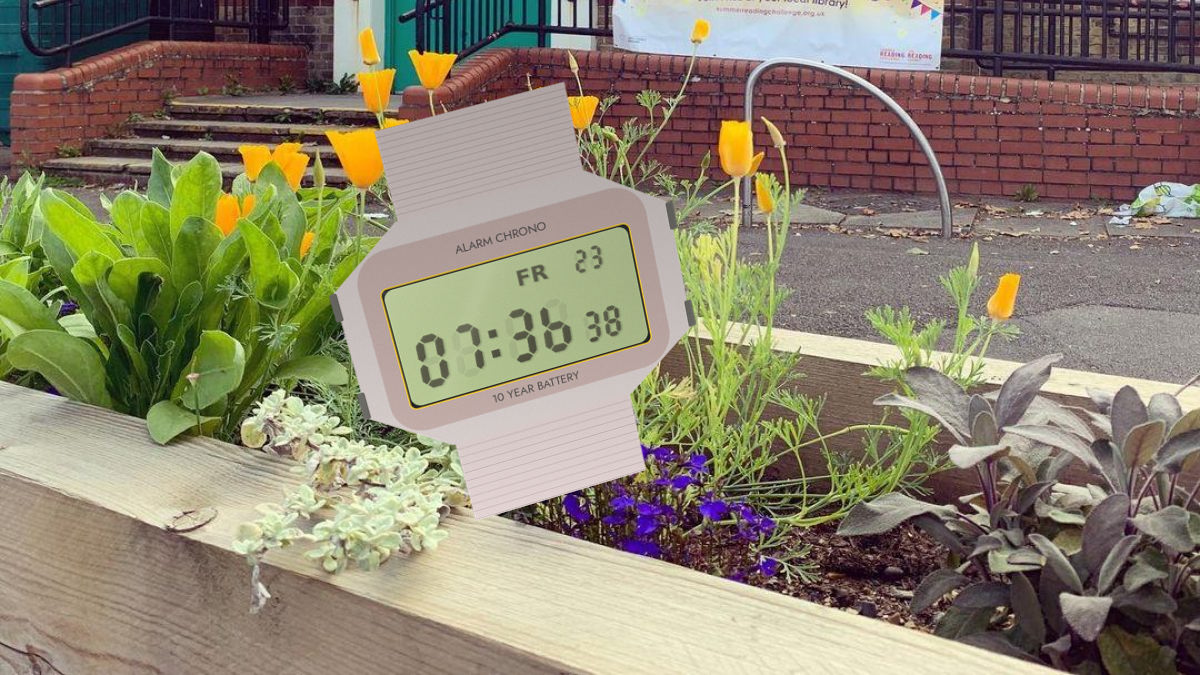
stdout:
7:36:38
